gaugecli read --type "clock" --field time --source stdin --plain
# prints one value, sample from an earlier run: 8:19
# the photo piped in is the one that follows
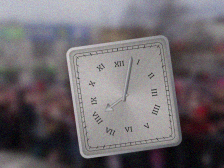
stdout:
8:03
